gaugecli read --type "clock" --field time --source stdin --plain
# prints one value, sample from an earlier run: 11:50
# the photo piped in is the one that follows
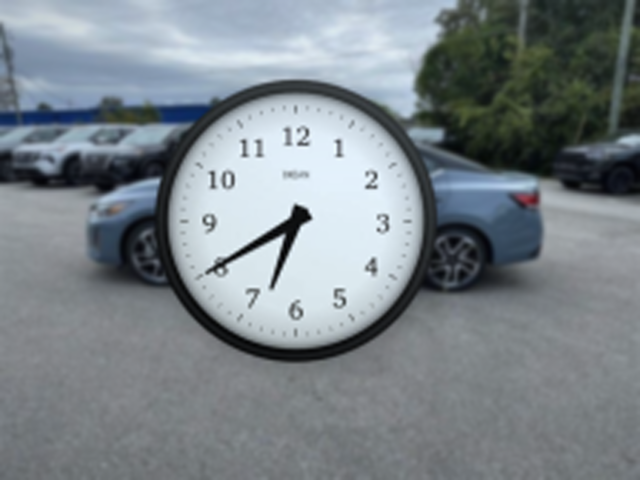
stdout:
6:40
